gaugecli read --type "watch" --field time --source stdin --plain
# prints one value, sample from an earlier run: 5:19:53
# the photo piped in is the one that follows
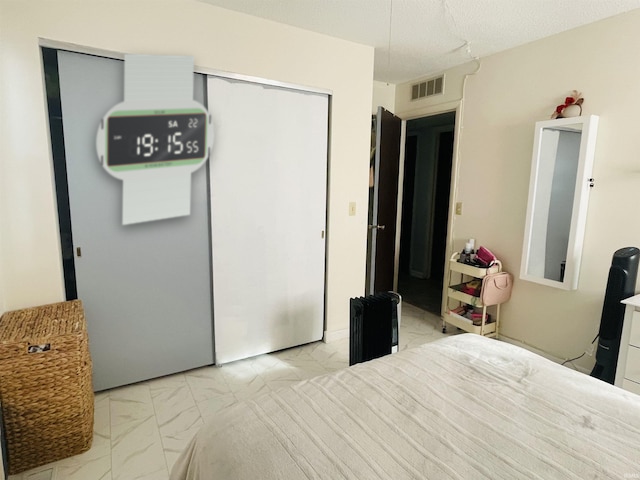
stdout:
19:15:55
